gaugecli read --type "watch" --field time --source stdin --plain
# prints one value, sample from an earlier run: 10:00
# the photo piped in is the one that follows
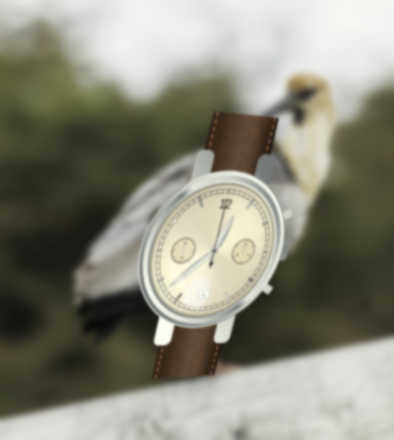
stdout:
12:38
